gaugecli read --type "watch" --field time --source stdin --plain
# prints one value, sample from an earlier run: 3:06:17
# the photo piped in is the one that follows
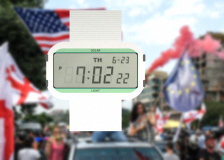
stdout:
7:02:22
